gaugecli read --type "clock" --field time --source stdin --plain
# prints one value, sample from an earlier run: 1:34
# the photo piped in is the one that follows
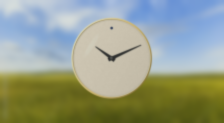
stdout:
10:11
